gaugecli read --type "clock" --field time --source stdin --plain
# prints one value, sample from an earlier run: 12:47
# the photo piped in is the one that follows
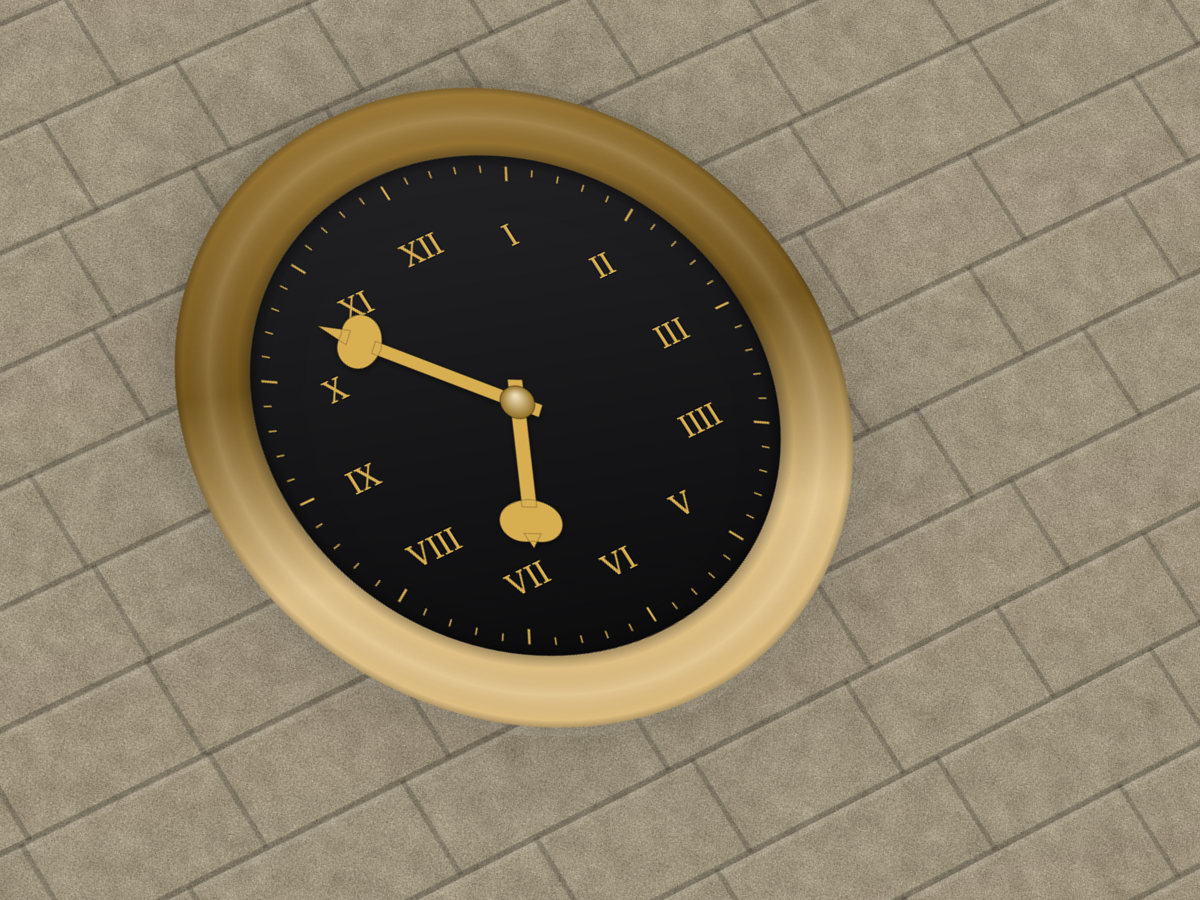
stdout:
6:53
